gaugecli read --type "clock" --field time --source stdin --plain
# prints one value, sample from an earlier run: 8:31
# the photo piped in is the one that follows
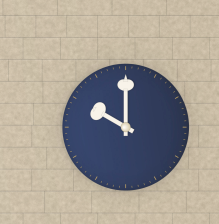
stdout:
10:00
